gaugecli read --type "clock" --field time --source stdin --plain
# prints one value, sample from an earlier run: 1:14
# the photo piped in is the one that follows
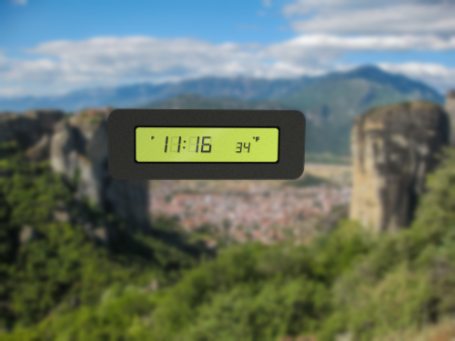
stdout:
11:16
